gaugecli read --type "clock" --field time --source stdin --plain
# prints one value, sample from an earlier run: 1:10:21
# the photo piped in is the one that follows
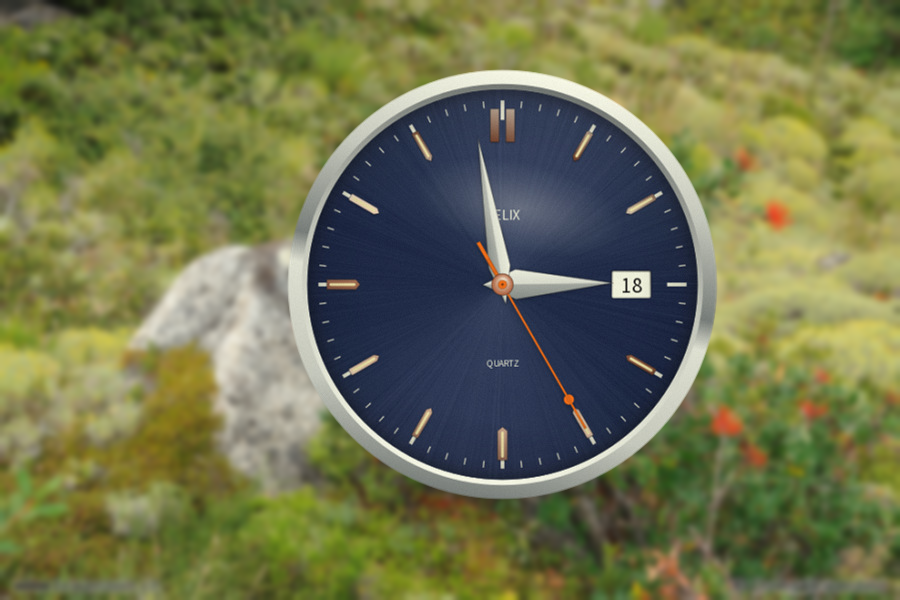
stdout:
2:58:25
